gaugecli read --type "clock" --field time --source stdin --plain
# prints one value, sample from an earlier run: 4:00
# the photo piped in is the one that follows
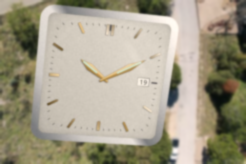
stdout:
10:10
